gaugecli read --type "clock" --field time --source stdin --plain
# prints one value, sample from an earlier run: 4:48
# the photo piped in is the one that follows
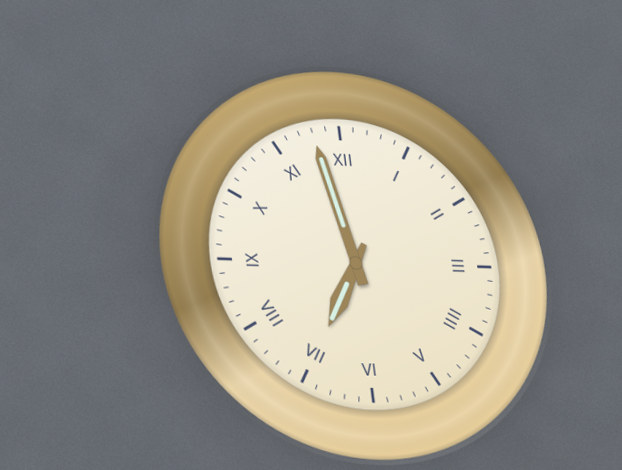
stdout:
6:58
